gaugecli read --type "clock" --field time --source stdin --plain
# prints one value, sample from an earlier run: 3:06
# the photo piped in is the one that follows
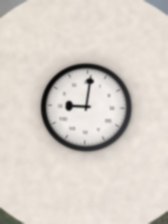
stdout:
9:01
